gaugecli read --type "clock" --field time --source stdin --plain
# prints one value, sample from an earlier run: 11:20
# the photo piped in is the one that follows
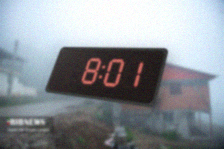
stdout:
8:01
